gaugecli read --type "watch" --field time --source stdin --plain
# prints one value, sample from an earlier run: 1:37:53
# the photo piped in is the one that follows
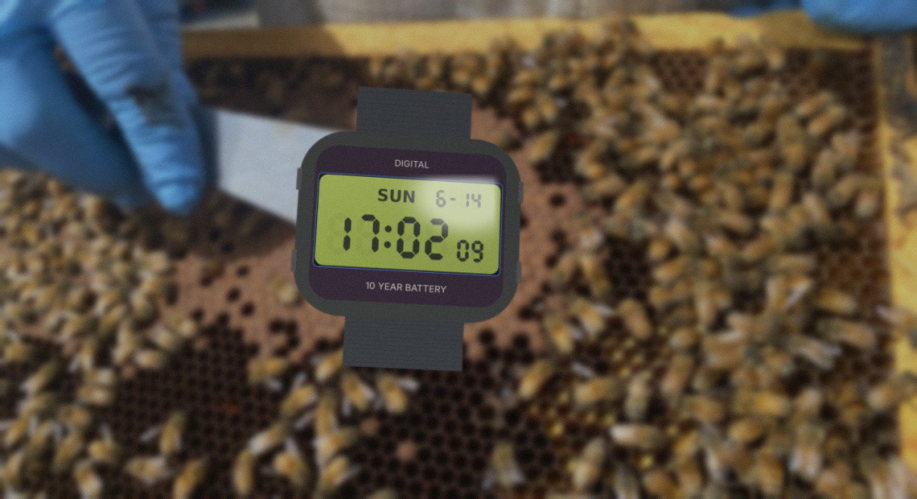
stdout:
17:02:09
